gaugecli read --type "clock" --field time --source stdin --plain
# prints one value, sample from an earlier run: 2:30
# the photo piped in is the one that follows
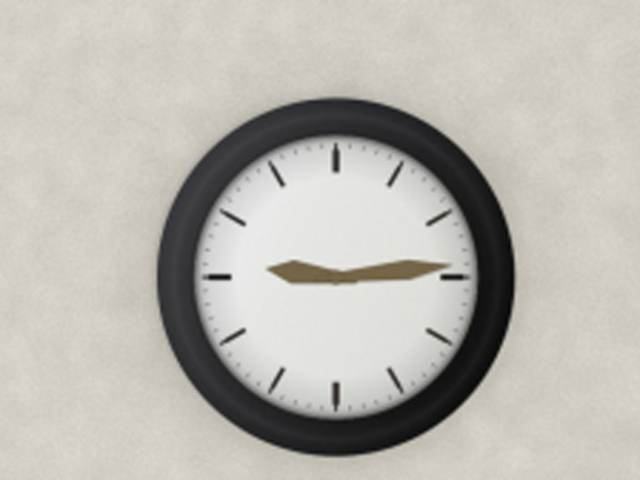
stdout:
9:14
